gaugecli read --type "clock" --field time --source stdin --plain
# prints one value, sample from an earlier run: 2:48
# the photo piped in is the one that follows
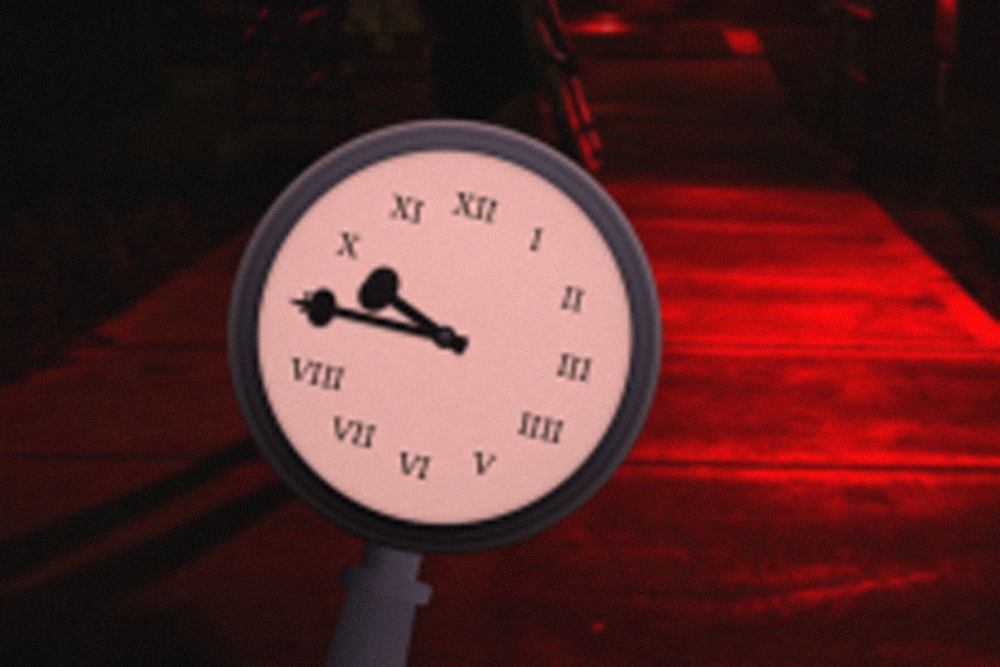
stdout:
9:45
